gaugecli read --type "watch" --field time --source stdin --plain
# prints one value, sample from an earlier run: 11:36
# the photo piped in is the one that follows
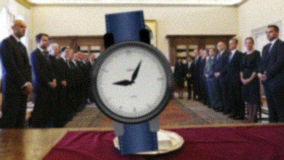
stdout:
9:05
